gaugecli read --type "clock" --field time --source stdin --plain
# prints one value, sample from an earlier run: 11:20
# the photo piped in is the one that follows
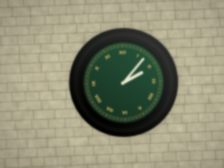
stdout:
2:07
